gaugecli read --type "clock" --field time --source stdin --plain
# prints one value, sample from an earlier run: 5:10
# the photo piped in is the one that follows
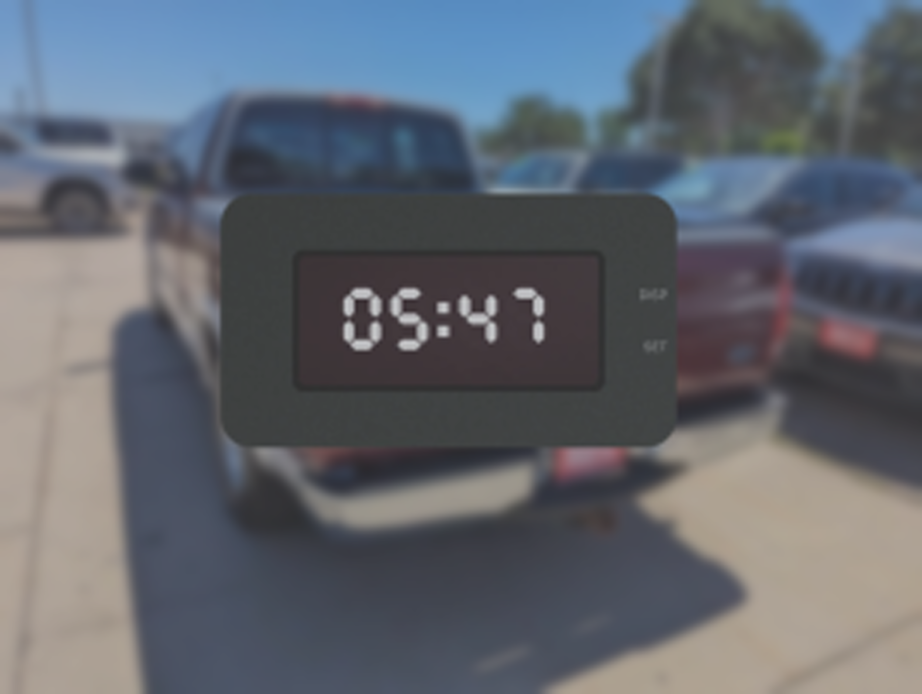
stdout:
5:47
